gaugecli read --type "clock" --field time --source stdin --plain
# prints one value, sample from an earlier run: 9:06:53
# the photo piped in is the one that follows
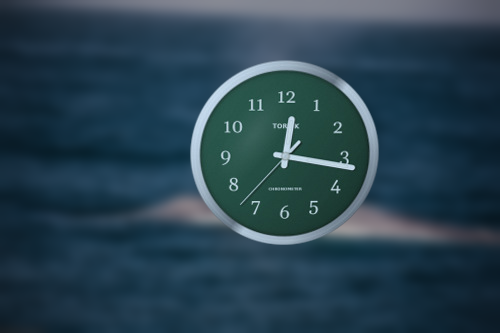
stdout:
12:16:37
